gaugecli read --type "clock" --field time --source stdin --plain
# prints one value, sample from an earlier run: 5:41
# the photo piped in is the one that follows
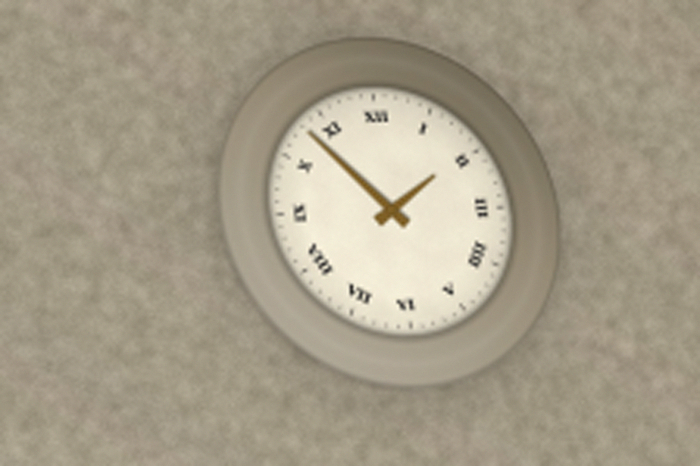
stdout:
1:53
